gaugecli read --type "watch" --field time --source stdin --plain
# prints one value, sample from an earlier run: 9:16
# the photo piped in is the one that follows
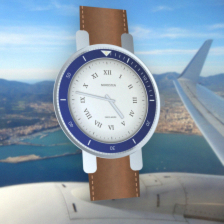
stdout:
4:47
